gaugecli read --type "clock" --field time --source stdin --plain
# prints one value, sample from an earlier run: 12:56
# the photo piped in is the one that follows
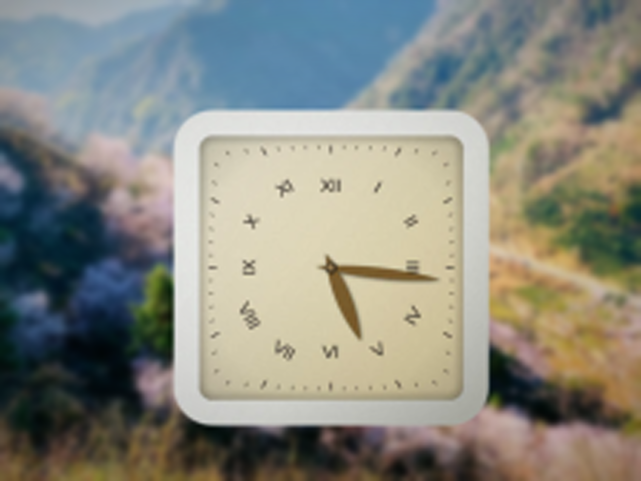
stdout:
5:16
